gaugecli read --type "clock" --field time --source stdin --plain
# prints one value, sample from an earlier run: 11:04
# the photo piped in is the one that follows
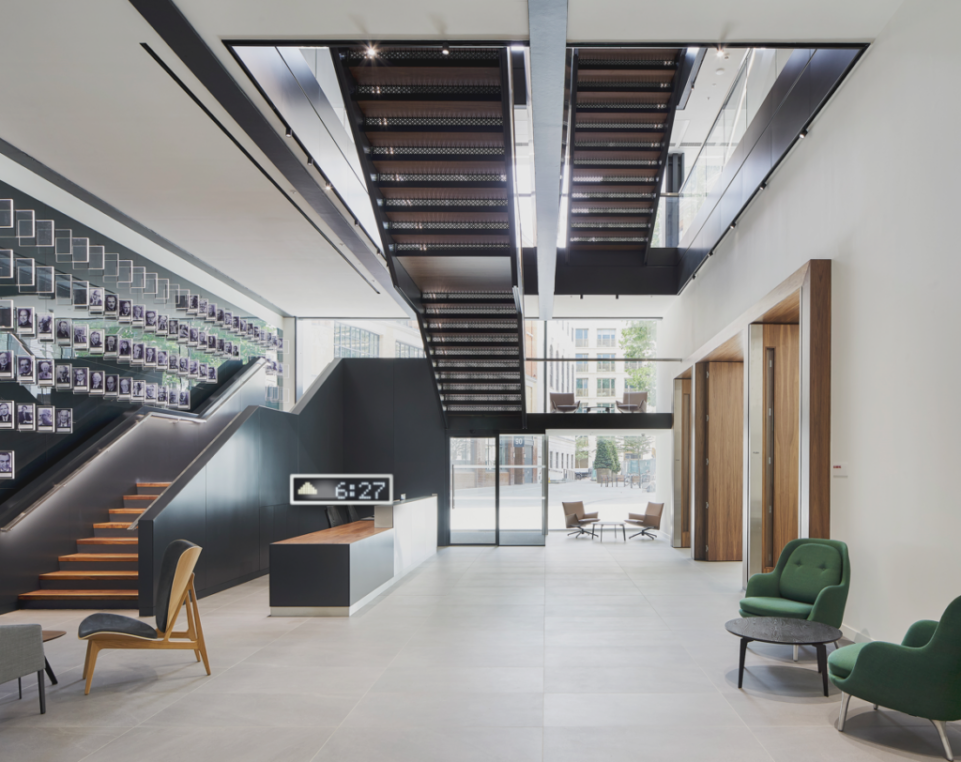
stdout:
6:27
